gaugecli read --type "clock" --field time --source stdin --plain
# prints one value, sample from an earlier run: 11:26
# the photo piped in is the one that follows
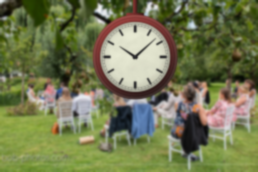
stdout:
10:08
